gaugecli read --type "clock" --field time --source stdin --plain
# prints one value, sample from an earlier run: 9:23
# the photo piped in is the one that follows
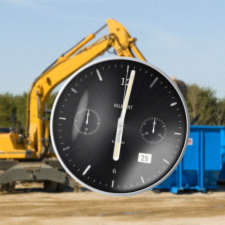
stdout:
6:01
